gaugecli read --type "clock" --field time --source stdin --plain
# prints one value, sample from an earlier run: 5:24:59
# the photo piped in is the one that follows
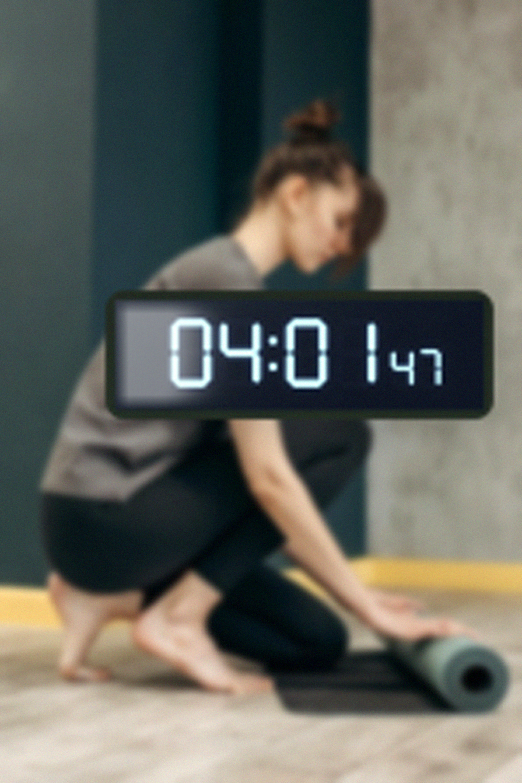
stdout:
4:01:47
